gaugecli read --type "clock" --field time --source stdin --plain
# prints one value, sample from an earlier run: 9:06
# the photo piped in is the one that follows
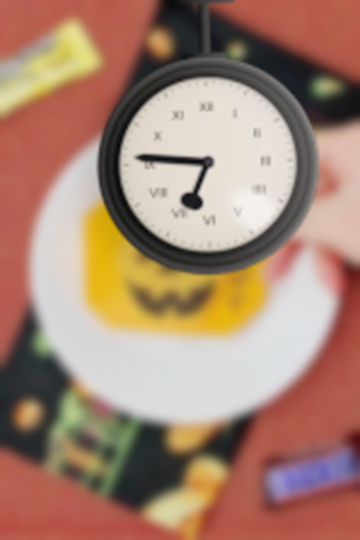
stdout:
6:46
